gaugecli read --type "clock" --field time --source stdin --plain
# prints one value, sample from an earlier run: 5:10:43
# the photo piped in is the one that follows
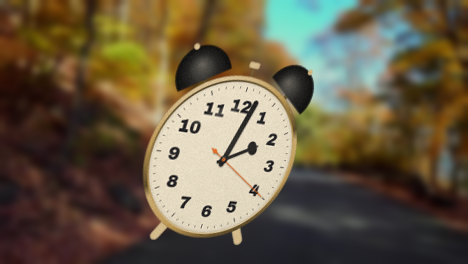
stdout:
2:02:20
